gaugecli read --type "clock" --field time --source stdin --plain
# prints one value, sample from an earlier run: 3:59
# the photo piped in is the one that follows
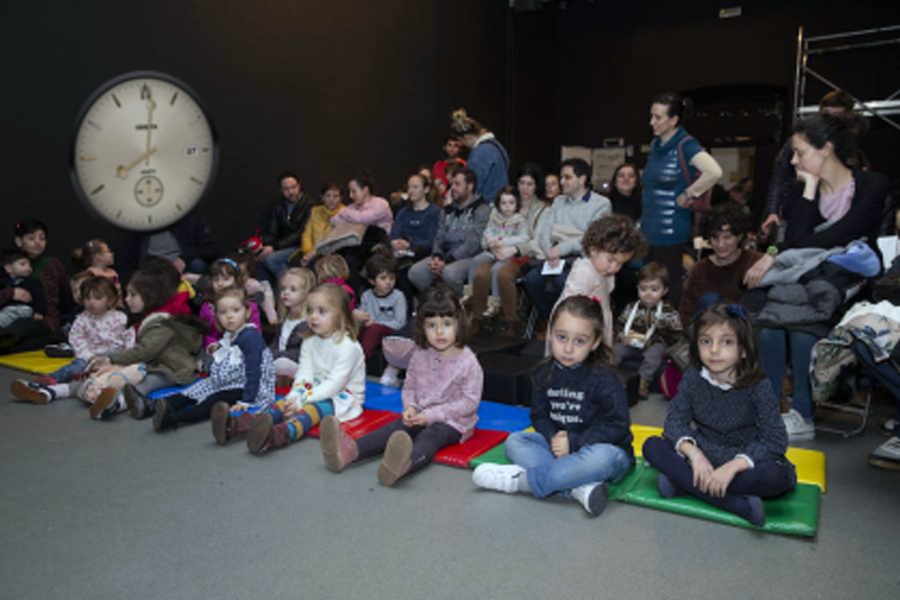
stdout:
8:01
